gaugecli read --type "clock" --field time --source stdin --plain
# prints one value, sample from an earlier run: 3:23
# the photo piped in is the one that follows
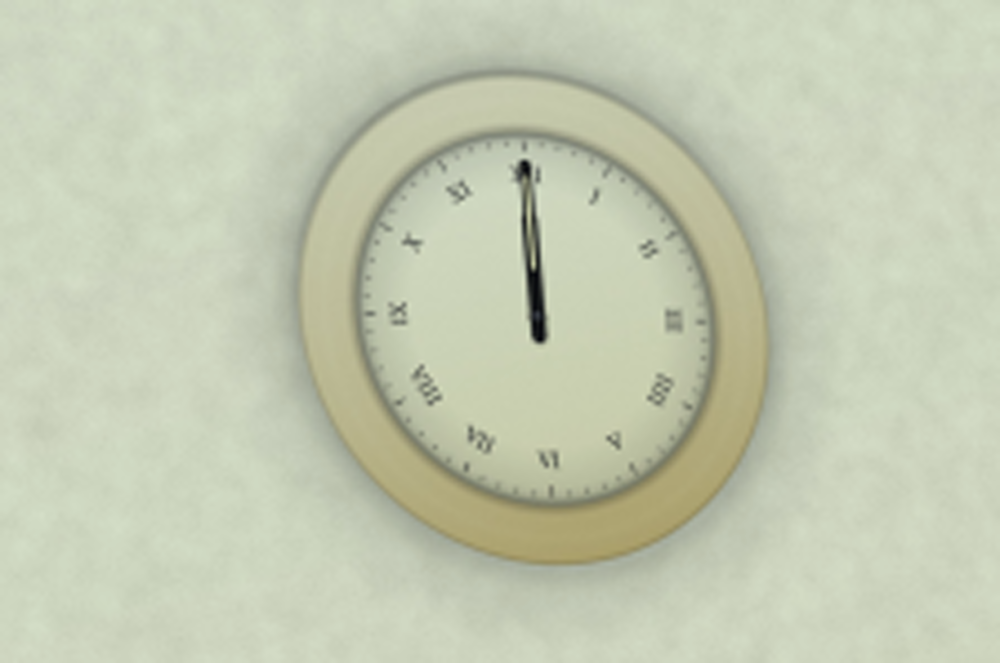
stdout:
12:00
